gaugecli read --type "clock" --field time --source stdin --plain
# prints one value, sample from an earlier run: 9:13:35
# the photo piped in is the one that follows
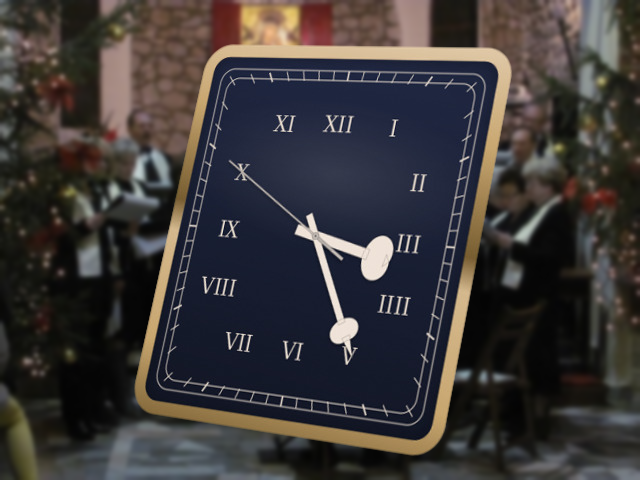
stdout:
3:24:50
